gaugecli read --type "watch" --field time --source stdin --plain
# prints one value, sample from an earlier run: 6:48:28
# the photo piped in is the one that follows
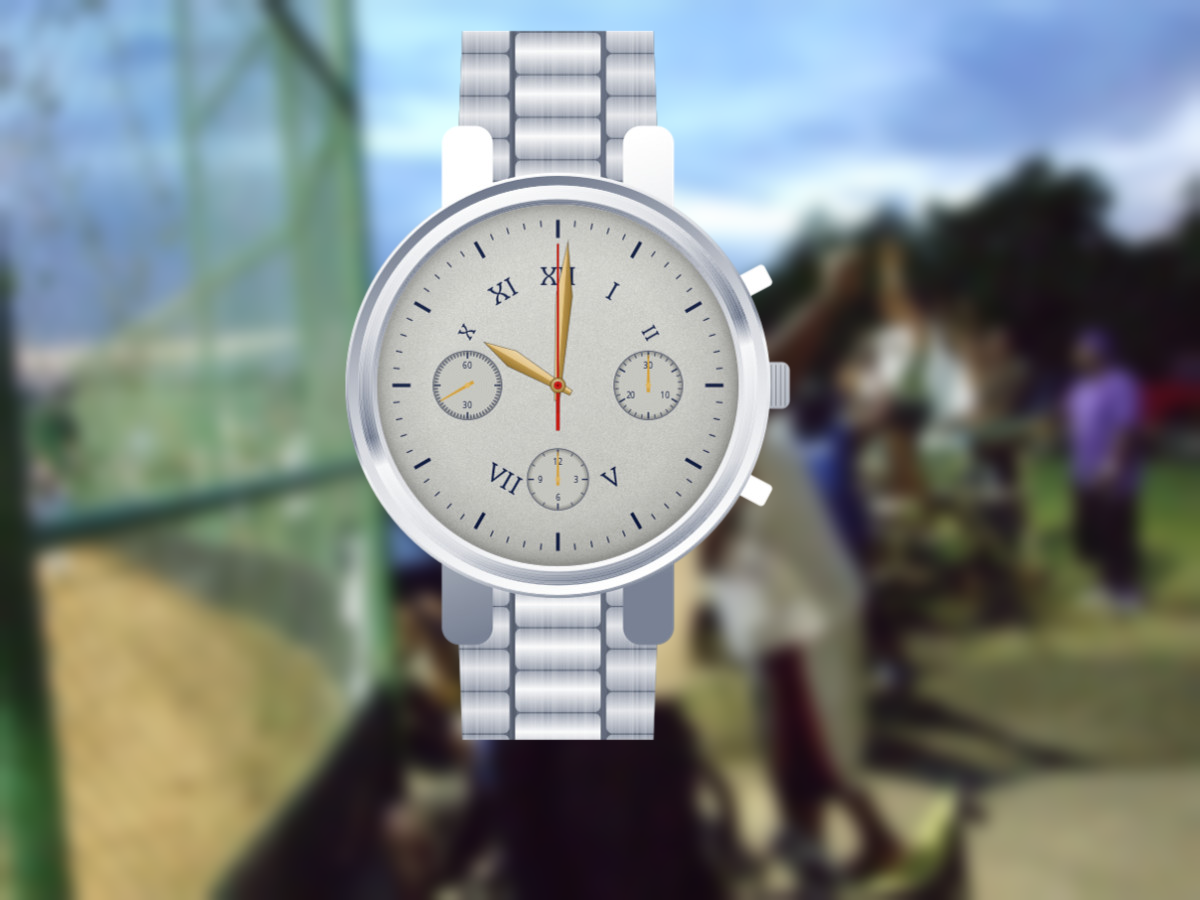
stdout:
10:00:40
